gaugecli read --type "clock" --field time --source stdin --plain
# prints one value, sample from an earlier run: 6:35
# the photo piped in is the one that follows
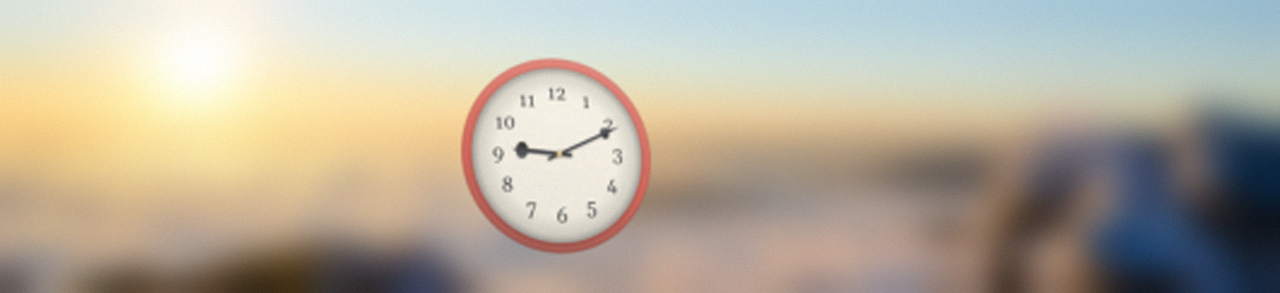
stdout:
9:11
